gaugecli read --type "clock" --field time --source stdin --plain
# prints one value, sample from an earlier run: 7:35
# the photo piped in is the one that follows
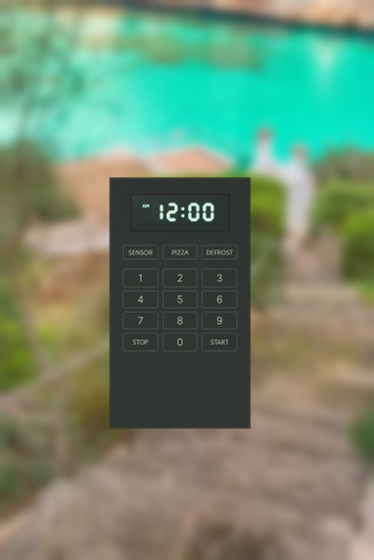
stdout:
12:00
